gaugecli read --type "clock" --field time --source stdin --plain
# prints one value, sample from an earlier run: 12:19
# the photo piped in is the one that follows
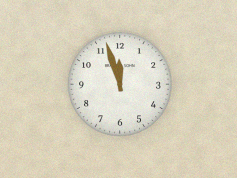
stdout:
11:57
